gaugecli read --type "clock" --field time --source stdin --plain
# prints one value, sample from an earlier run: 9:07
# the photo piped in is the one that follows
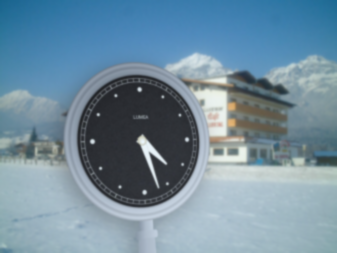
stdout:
4:27
